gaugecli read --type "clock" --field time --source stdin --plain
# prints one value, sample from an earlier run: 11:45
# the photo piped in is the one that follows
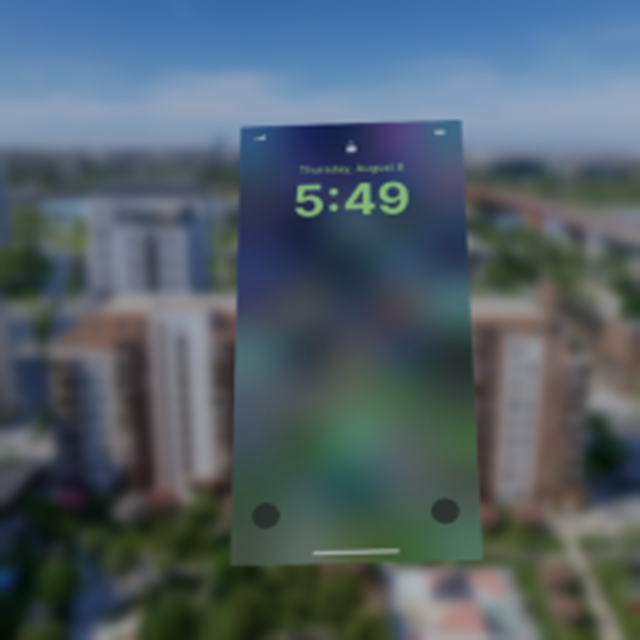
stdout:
5:49
